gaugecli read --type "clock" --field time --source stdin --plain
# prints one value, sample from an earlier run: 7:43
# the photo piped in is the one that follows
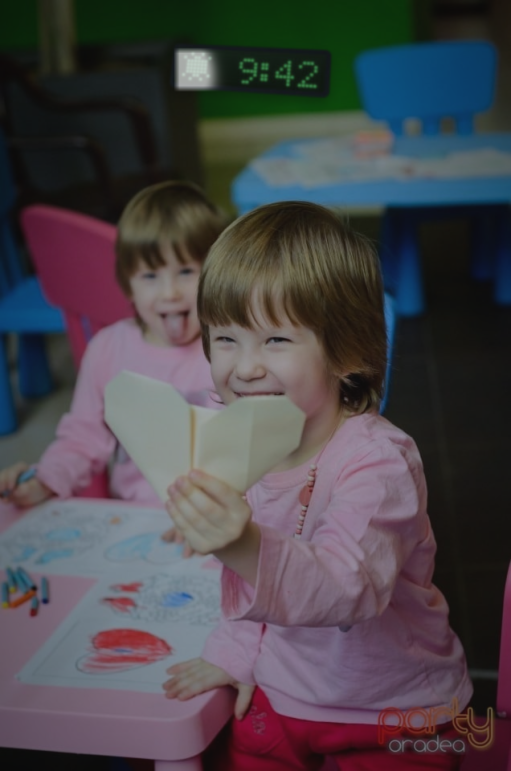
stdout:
9:42
